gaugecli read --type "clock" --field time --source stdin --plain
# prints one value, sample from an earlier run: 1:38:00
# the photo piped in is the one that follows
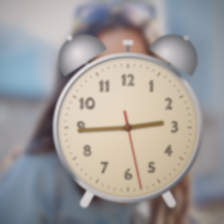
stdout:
2:44:28
